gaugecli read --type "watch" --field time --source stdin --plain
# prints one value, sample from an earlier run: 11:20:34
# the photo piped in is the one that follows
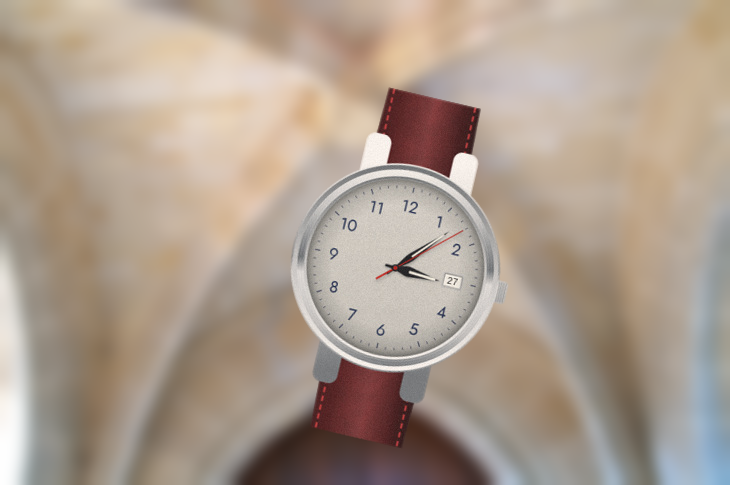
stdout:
3:07:08
